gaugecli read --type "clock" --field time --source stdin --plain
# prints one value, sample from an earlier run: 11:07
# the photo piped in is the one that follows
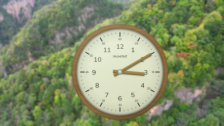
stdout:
3:10
